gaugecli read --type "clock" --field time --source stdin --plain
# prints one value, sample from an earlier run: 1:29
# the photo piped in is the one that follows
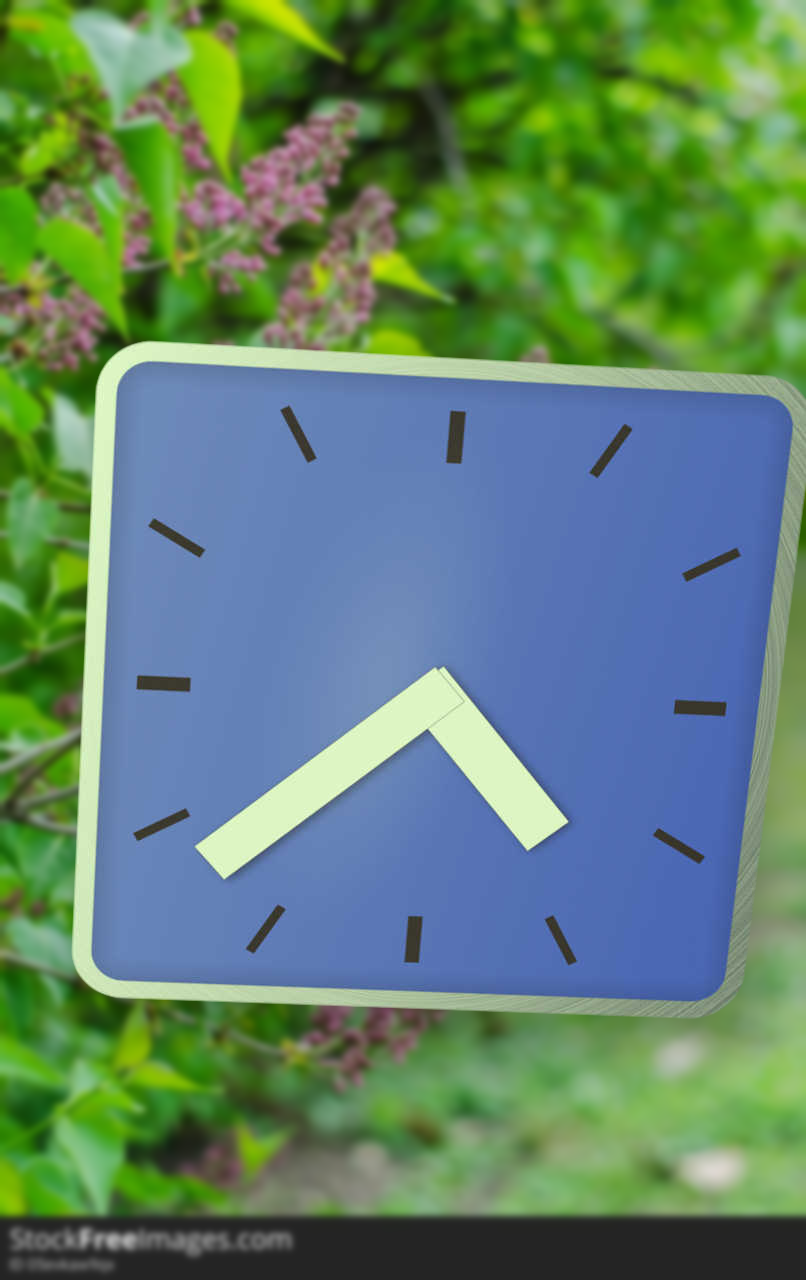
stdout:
4:38
